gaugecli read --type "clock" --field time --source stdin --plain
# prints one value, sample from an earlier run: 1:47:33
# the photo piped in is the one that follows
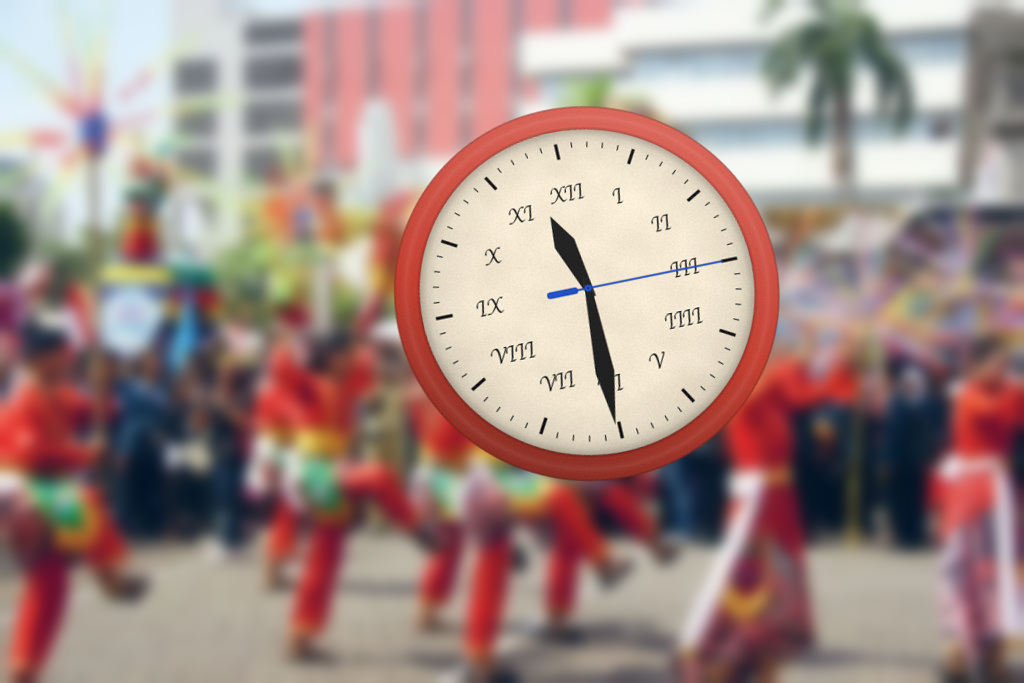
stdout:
11:30:15
